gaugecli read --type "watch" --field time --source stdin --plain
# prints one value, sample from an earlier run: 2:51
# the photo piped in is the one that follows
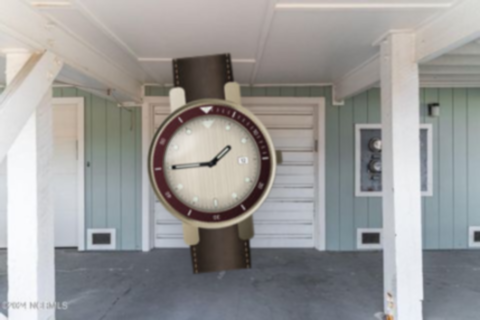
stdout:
1:45
